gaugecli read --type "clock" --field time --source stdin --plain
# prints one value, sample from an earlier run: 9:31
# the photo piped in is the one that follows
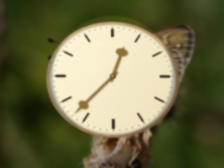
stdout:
12:37
